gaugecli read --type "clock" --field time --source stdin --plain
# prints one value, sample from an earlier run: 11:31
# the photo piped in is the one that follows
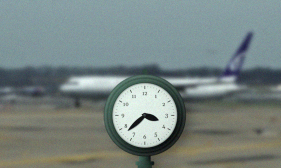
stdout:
3:38
